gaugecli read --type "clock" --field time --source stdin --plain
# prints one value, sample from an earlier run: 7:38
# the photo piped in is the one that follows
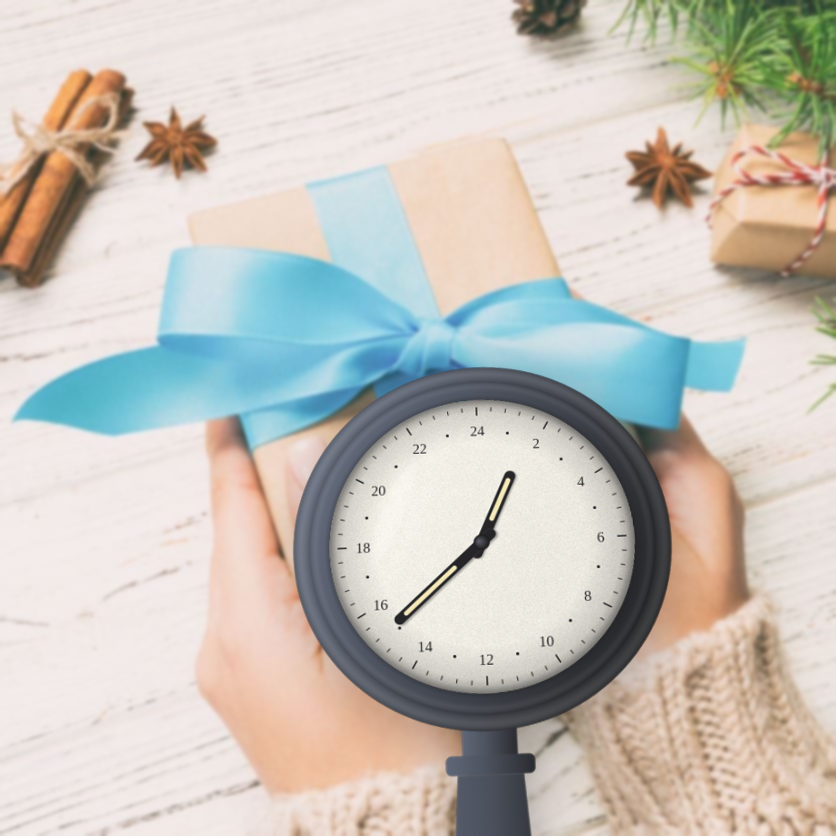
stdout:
1:38
